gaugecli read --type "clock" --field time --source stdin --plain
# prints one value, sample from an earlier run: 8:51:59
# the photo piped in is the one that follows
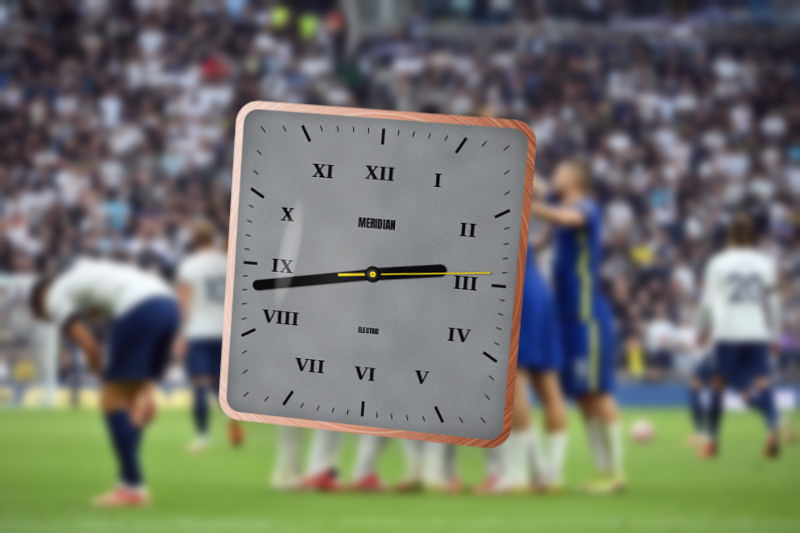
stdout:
2:43:14
